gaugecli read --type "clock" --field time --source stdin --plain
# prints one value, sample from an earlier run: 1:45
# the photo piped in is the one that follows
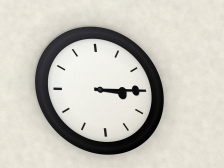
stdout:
3:15
